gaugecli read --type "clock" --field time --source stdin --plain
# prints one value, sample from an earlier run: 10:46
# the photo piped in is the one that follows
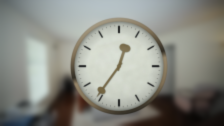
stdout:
12:36
